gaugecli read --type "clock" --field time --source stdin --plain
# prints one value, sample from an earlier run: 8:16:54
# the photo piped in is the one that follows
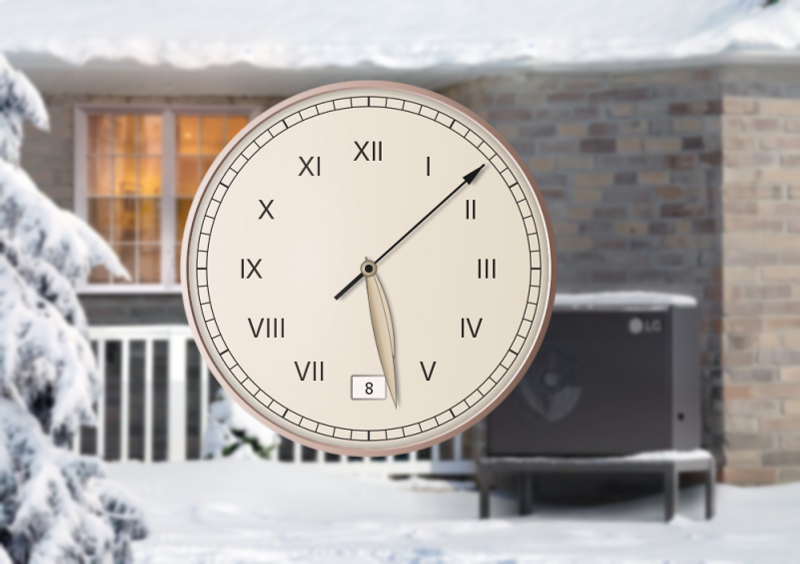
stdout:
5:28:08
